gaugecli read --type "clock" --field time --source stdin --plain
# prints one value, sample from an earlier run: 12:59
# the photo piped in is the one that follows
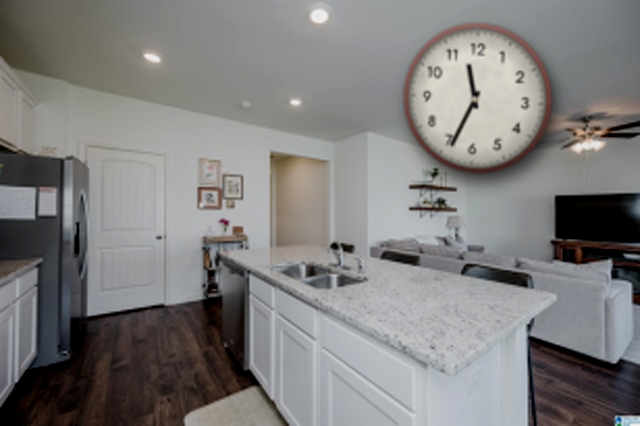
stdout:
11:34
